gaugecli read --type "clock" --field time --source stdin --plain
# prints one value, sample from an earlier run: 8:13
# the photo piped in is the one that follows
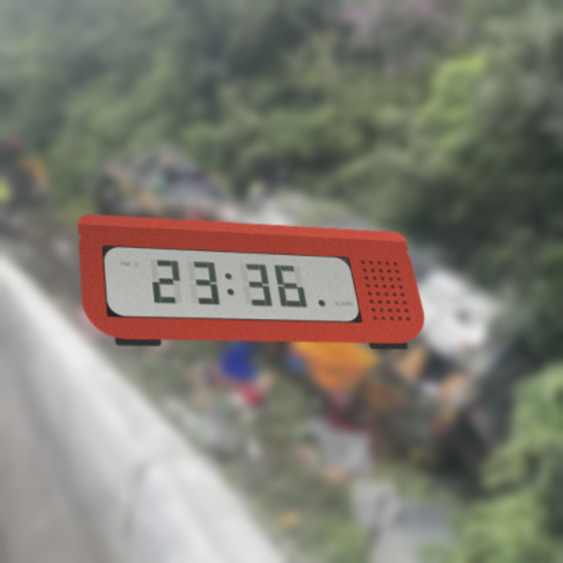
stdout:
23:36
